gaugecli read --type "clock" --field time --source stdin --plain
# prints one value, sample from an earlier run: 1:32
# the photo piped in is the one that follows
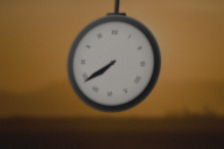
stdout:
7:39
